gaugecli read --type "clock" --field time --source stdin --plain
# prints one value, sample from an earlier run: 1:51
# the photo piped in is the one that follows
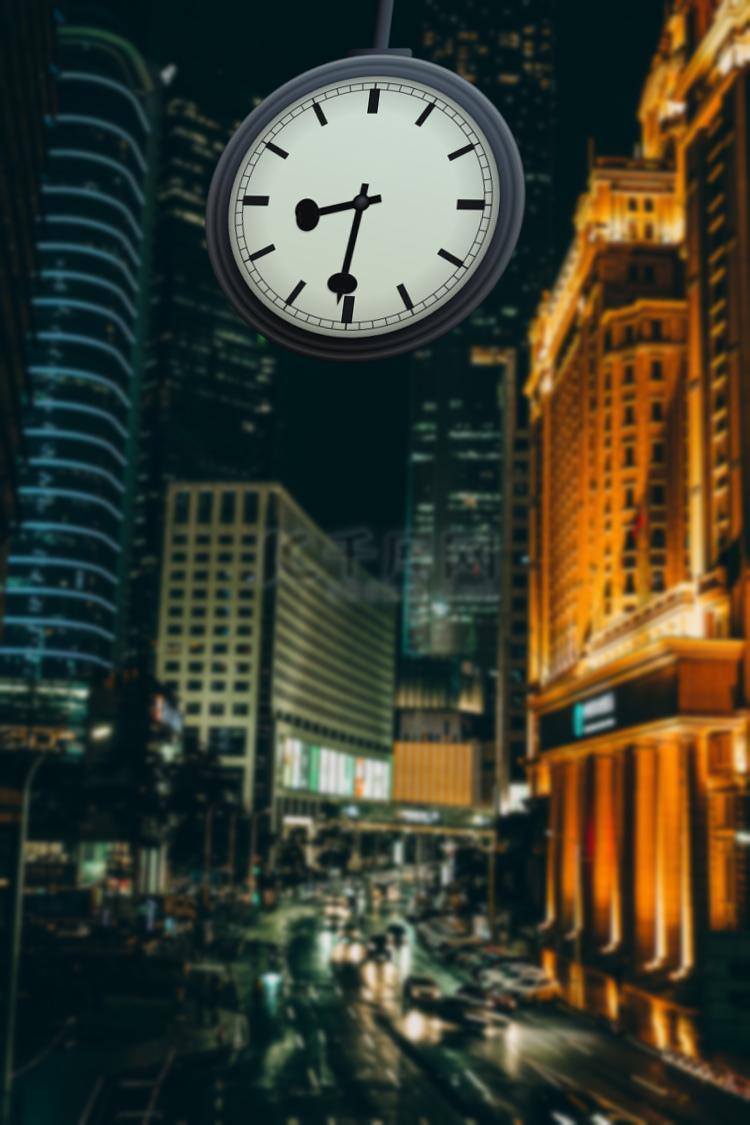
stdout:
8:31
